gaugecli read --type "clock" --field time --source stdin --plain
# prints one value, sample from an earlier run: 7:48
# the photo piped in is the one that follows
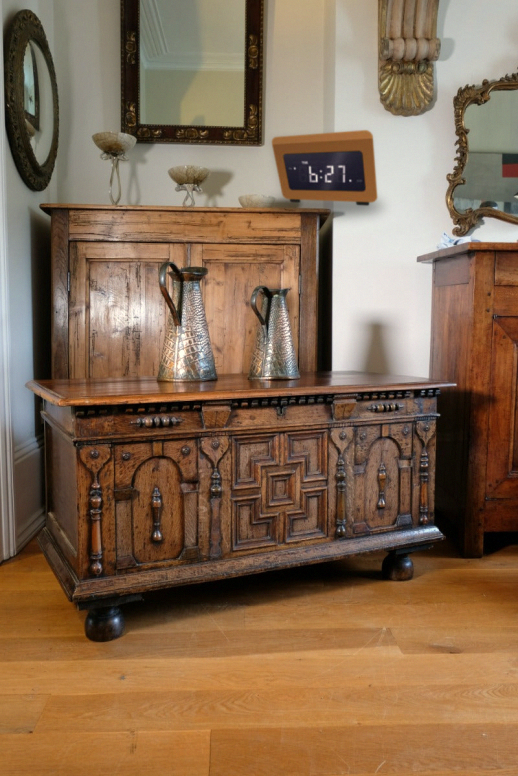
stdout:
6:27
